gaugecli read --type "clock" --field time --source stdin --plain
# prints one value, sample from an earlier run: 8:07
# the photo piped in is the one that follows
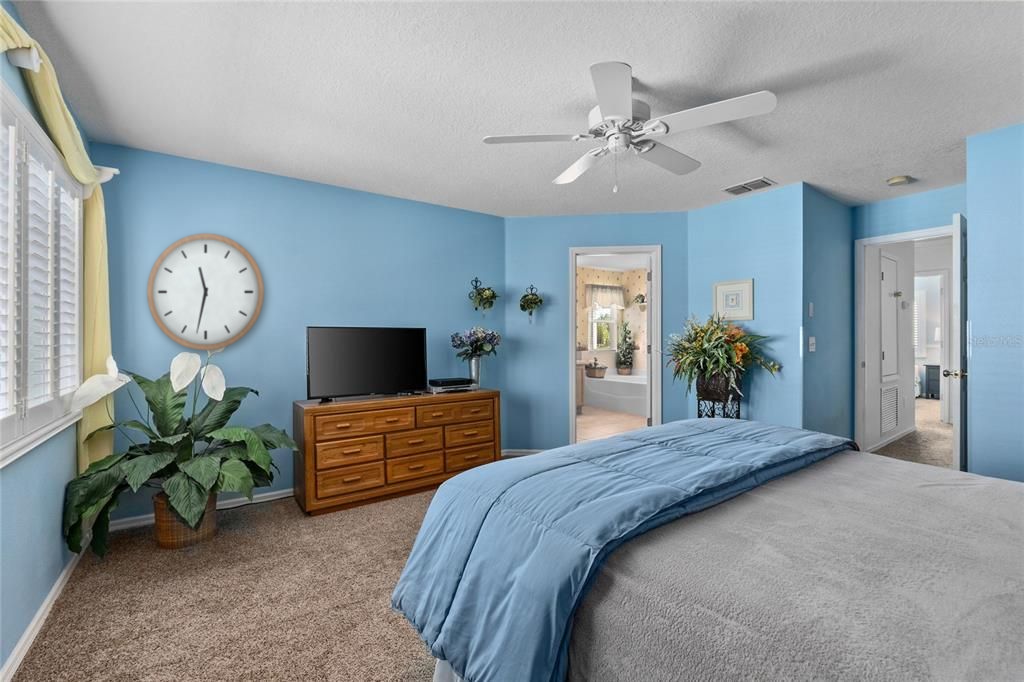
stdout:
11:32
